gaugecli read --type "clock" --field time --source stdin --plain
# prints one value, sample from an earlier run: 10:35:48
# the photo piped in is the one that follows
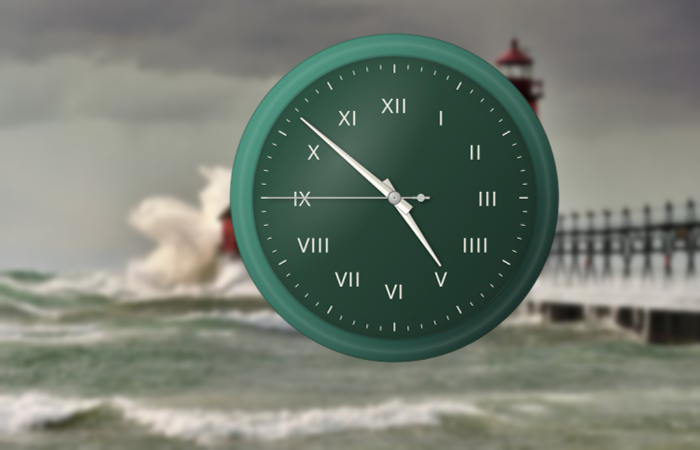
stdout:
4:51:45
